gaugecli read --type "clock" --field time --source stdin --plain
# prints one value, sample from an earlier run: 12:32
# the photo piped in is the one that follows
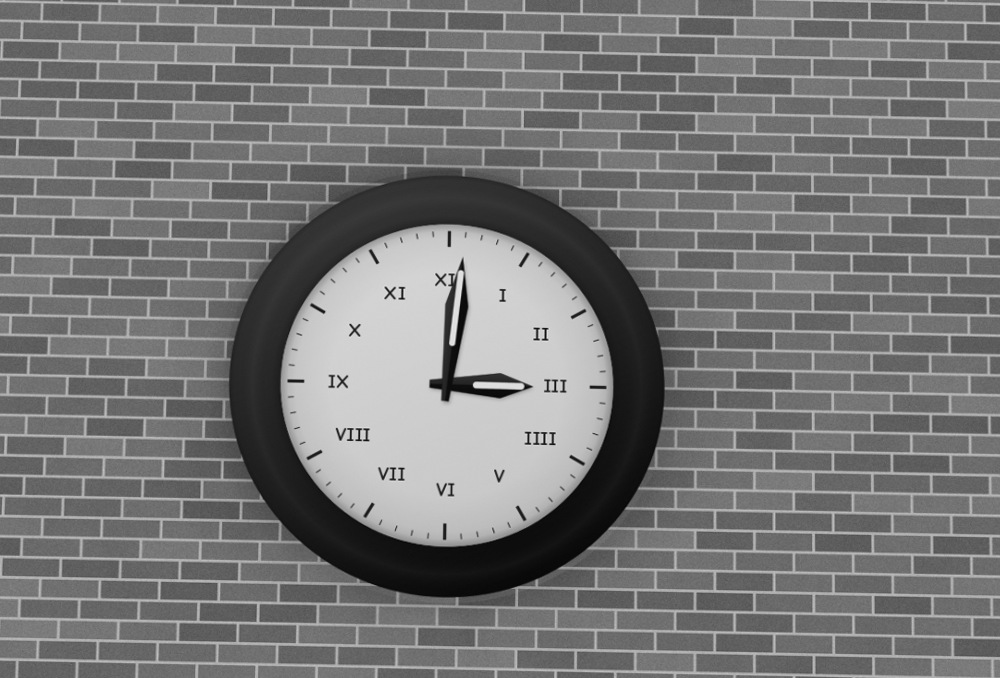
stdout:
3:01
